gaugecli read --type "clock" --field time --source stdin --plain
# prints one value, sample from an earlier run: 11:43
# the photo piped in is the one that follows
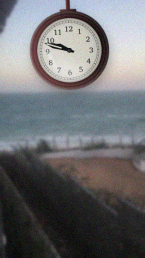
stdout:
9:48
